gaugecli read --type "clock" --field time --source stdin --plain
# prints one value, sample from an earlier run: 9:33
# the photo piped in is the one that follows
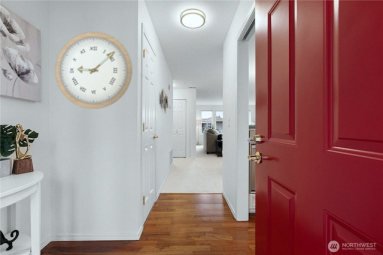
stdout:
9:08
